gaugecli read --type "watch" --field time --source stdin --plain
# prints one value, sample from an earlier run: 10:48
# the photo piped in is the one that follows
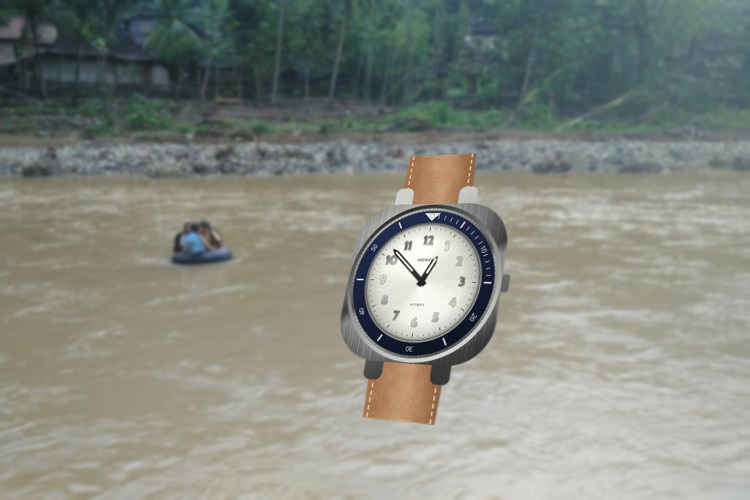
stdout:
12:52
